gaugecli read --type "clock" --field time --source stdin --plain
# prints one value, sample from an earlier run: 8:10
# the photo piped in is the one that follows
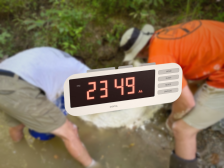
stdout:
23:49
